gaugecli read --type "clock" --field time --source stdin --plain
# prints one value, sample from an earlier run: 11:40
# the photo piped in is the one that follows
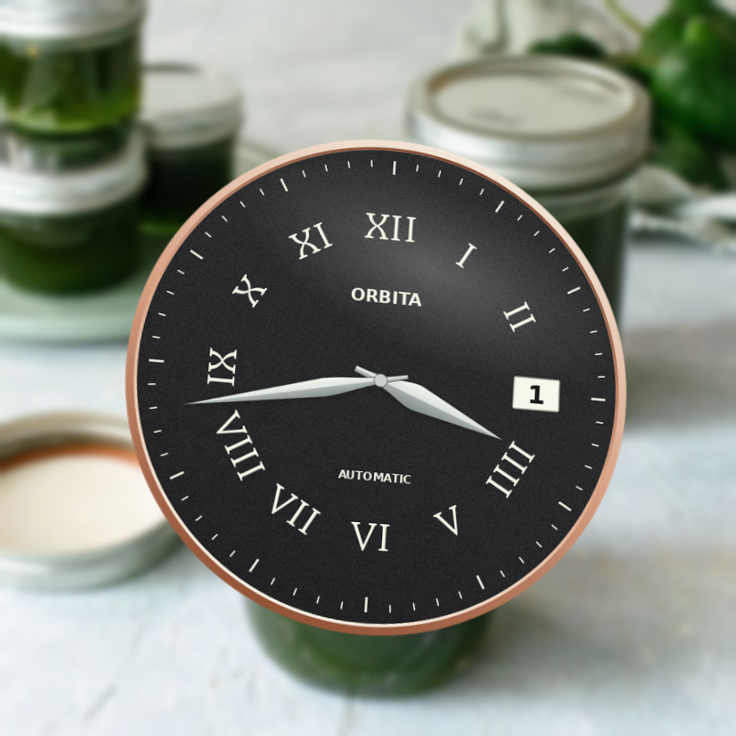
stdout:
3:43
